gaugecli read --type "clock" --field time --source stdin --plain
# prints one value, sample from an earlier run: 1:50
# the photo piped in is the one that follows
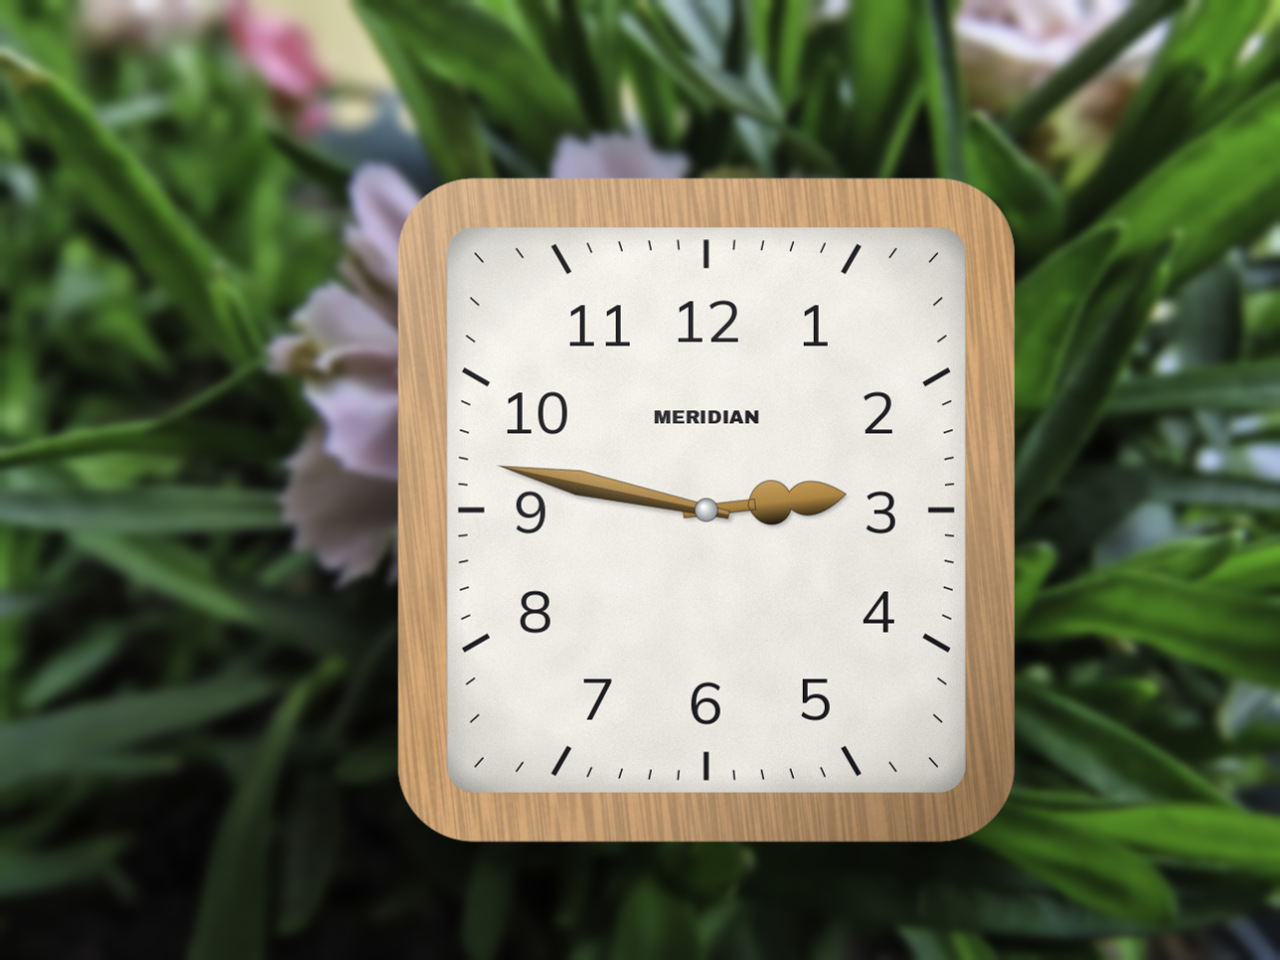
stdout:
2:47
